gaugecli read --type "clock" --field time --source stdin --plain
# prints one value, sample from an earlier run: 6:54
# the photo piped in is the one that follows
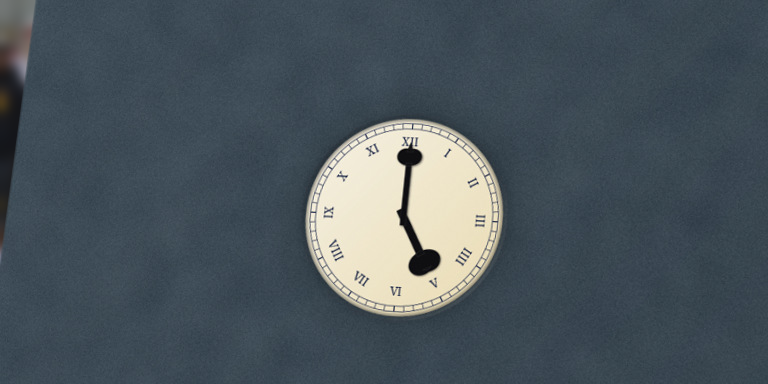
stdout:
5:00
